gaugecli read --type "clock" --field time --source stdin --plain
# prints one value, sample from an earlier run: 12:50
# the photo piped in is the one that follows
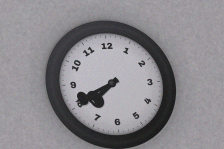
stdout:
7:41
